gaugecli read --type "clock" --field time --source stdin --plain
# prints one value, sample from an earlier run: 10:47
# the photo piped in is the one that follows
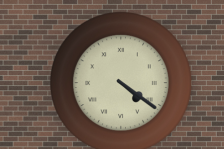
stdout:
4:21
